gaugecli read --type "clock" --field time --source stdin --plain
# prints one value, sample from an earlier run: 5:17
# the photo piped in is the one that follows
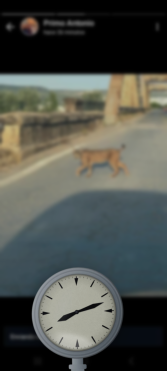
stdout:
8:12
